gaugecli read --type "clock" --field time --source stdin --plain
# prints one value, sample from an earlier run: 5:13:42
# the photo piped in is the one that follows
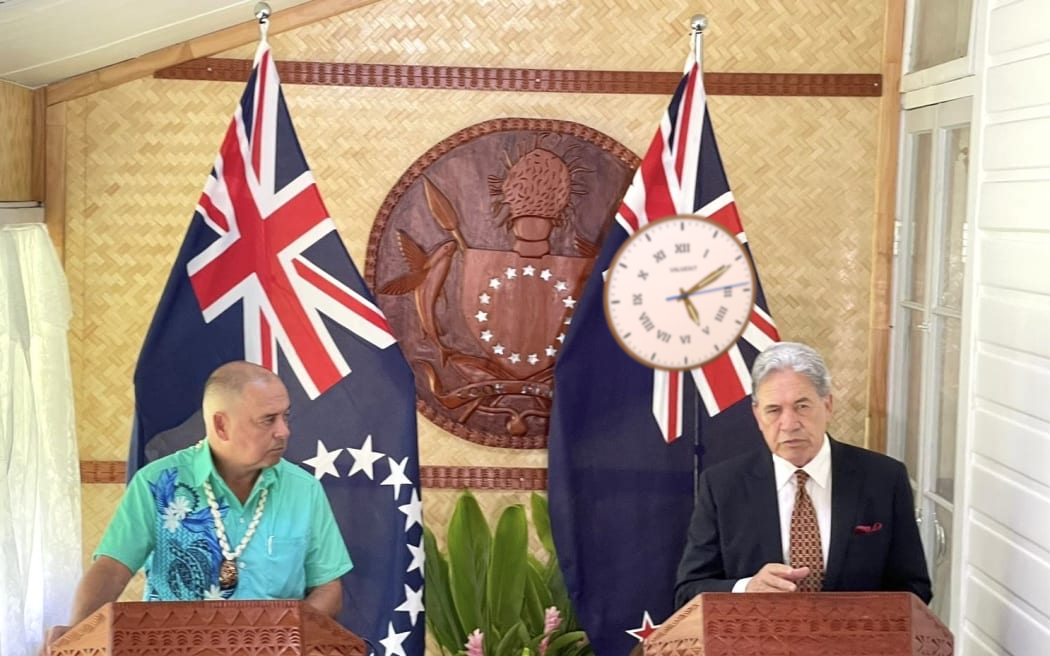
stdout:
5:10:14
